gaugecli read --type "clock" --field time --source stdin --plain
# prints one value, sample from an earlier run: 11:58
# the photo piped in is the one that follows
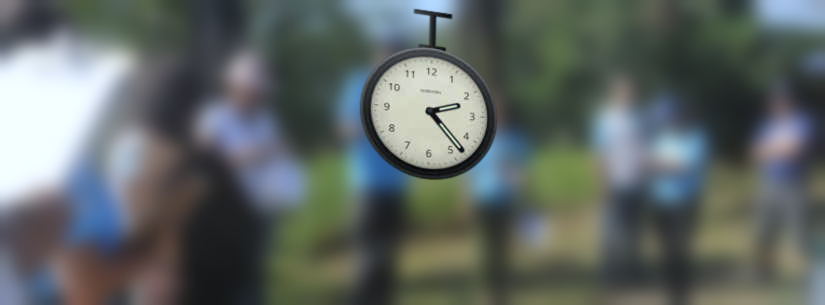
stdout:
2:23
